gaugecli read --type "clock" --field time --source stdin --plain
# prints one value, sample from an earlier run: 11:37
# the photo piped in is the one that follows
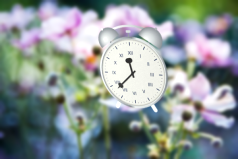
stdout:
11:38
